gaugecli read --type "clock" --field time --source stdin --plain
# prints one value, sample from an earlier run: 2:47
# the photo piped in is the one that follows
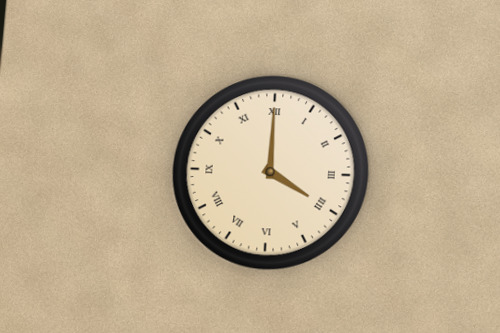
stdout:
4:00
